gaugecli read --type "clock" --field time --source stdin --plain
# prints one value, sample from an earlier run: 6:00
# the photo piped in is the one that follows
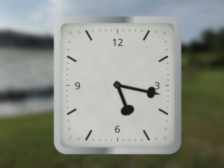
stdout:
5:17
